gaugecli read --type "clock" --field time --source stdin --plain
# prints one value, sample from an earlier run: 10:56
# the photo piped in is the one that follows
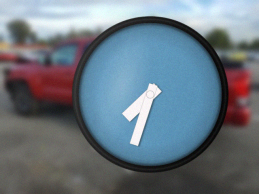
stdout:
7:33
